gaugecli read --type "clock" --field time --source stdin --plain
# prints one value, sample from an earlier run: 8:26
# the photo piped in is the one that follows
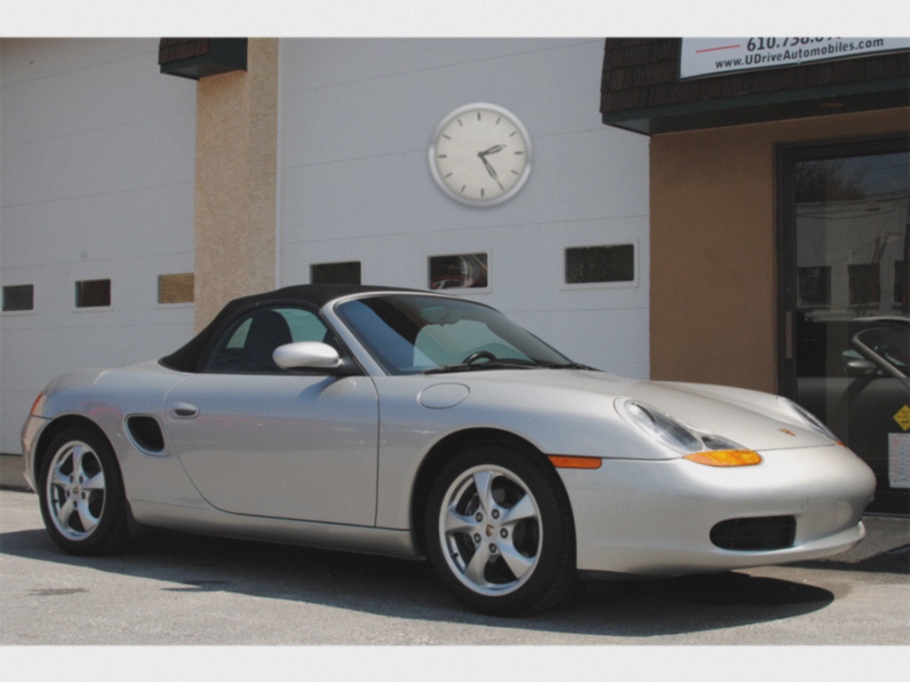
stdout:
2:25
